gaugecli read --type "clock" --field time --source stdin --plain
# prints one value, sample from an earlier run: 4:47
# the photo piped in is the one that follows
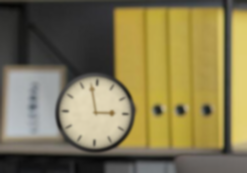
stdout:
2:58
